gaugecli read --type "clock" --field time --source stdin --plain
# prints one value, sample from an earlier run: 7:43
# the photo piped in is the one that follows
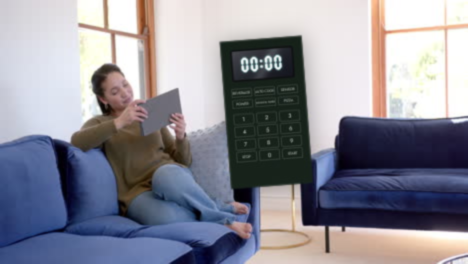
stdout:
0:00
